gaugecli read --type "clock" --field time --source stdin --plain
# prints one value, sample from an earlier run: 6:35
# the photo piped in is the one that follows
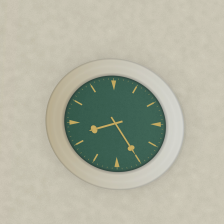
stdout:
8:25
